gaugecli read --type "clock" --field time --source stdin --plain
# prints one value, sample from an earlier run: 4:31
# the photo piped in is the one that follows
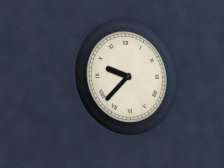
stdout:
9:38
